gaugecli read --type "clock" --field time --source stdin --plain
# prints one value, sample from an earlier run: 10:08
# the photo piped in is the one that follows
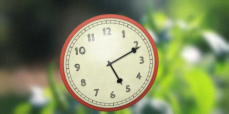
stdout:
5:11
